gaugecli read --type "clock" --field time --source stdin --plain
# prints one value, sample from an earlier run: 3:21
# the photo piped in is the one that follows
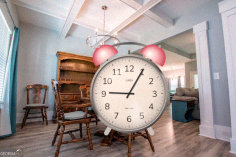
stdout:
9:05
